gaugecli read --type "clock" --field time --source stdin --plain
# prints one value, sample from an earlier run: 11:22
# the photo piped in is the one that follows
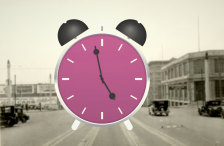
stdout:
4:58
